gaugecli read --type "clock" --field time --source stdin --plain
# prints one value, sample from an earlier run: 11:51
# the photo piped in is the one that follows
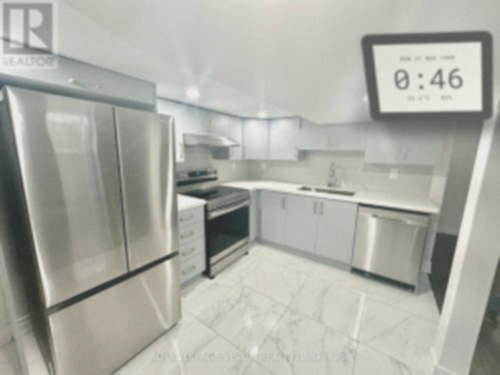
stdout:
0:46
